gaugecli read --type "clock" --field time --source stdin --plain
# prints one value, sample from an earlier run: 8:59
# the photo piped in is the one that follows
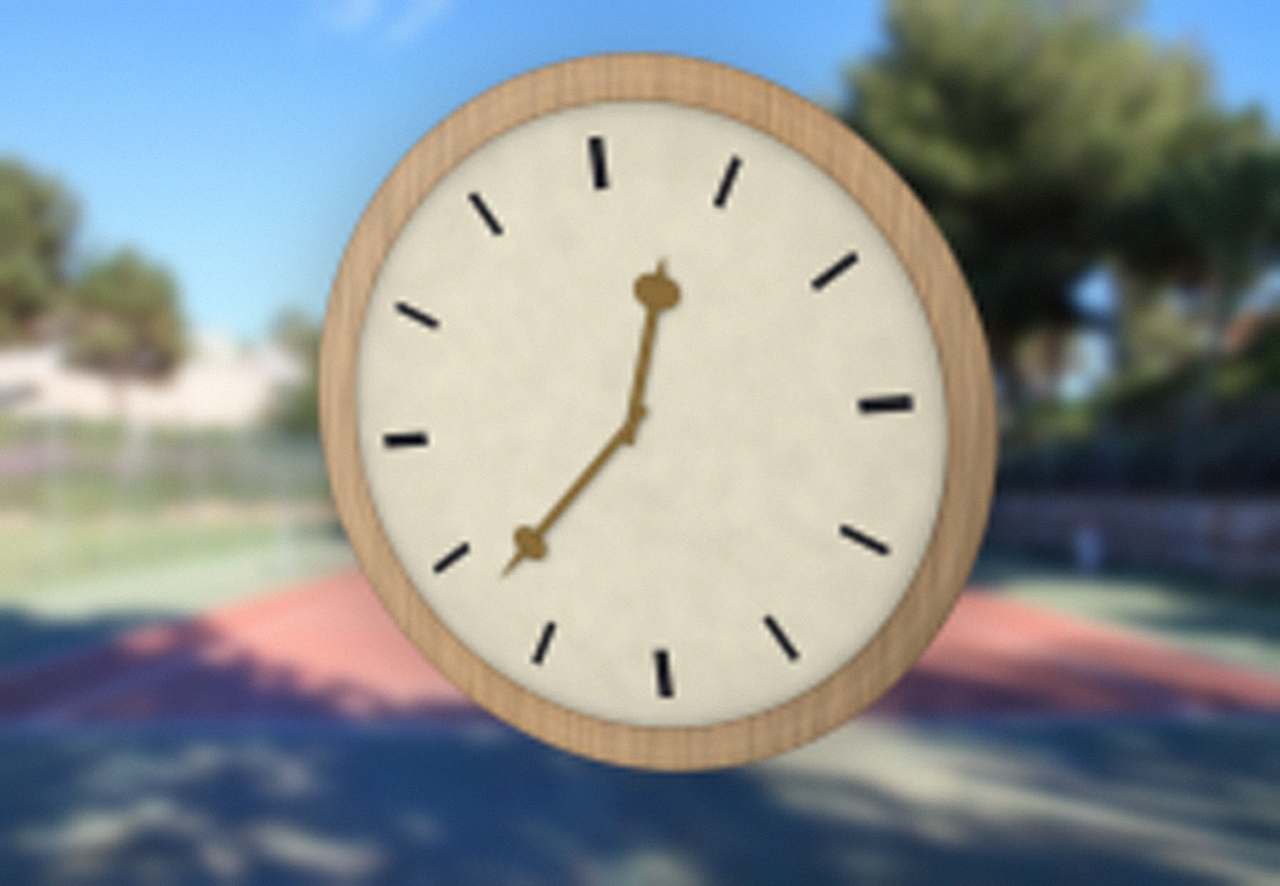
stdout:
12:38
